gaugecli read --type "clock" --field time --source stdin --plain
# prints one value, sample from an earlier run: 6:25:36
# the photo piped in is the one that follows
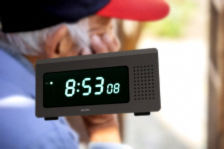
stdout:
8:53:08
